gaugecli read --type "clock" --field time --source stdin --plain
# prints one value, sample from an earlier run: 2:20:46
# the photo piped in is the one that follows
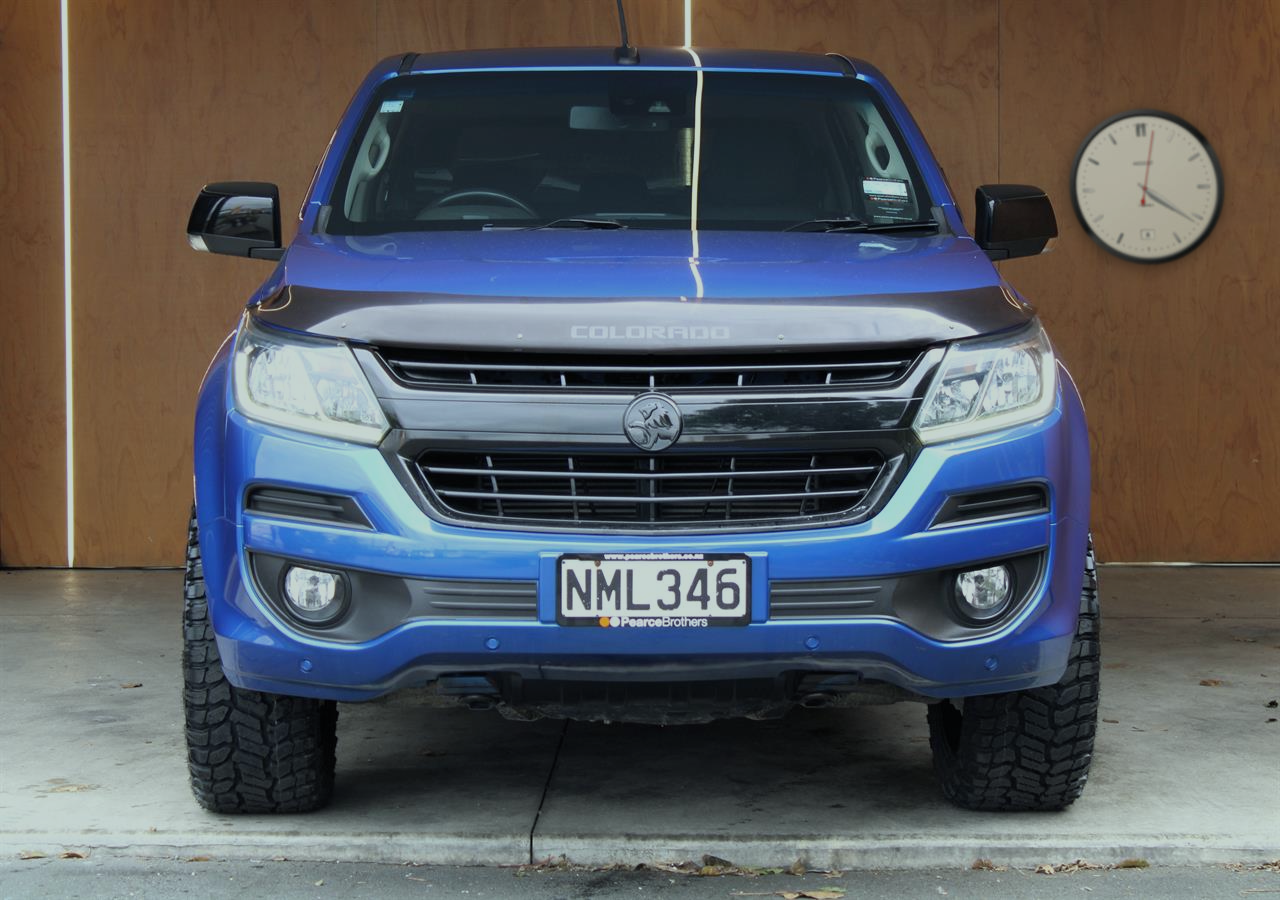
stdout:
4:21:02
